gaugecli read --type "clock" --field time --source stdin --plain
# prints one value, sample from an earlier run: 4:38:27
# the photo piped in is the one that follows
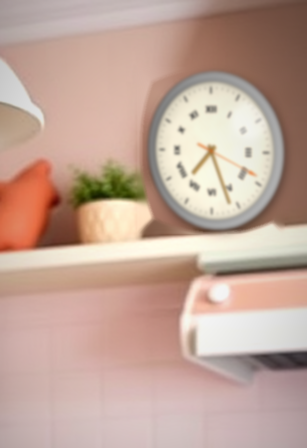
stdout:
7:26:19
